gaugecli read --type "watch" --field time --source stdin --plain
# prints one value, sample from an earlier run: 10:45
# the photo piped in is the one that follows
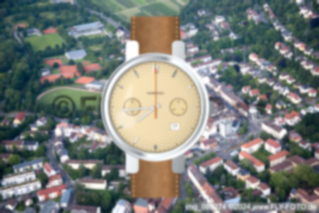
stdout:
7:44
